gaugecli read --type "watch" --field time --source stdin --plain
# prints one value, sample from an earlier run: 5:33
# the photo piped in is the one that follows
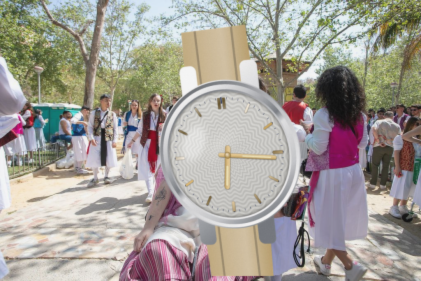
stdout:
6:16
